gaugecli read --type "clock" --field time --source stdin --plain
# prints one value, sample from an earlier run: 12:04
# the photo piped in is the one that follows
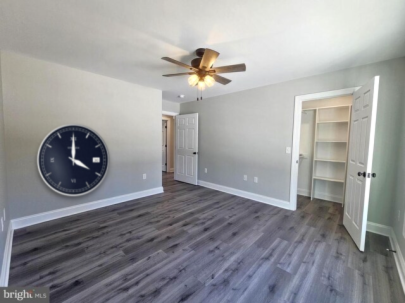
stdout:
4:00
